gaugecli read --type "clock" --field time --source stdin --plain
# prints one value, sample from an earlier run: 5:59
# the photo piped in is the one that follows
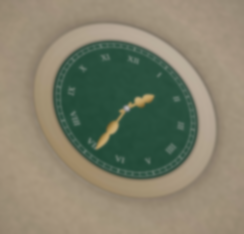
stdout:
1:34
